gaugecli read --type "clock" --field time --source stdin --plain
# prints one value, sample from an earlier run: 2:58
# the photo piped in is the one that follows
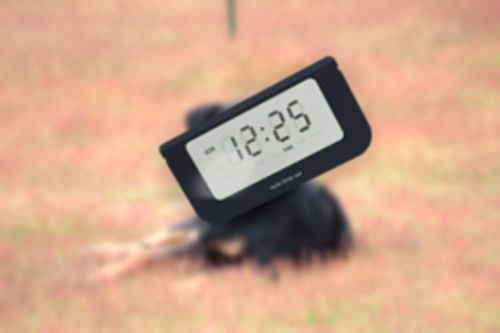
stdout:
12:25
